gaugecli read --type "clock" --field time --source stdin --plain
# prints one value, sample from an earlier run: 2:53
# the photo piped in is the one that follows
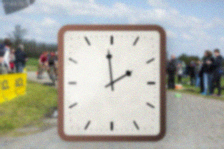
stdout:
1:59
